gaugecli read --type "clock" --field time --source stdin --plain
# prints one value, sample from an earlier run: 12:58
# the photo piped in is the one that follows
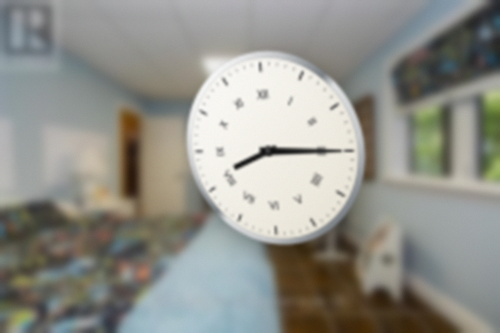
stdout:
8:15
